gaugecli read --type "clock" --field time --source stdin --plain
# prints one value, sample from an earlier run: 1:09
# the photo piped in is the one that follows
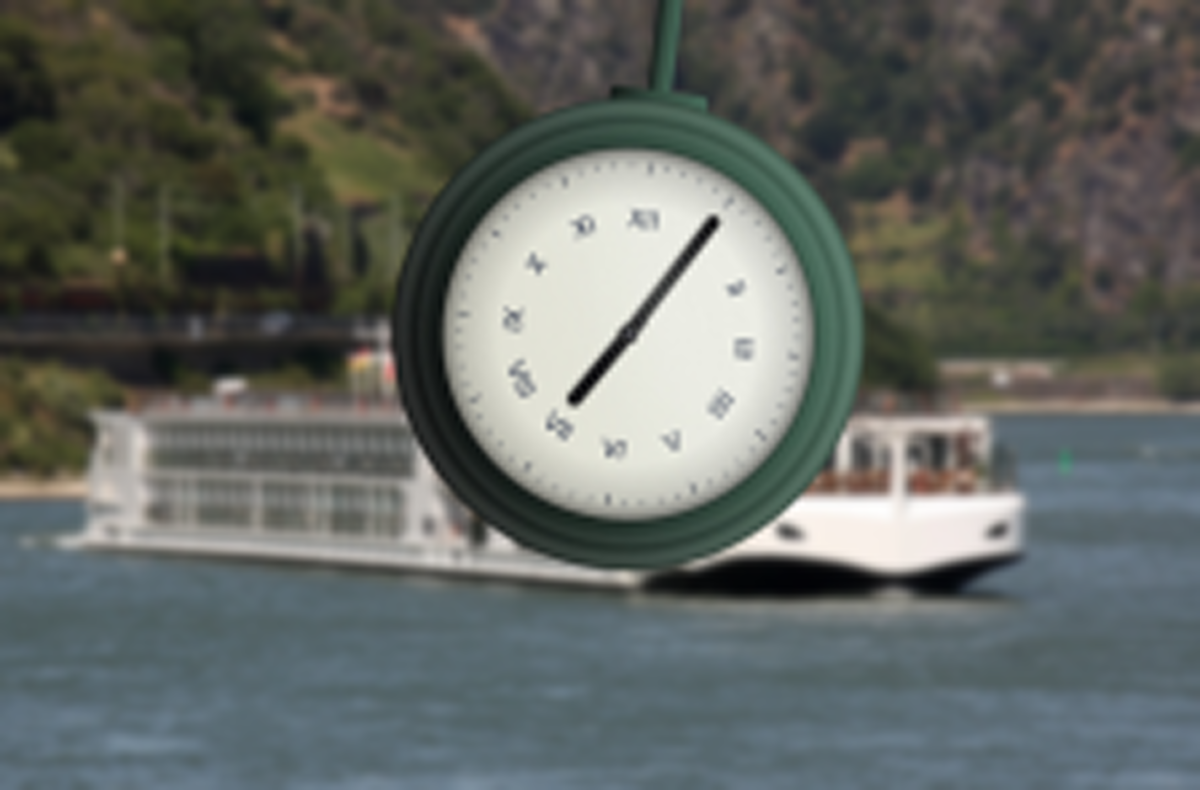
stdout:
7:05
